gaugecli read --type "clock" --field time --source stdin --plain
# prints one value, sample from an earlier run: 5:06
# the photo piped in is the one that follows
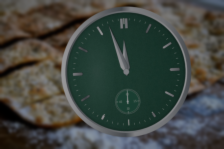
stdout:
11:57
